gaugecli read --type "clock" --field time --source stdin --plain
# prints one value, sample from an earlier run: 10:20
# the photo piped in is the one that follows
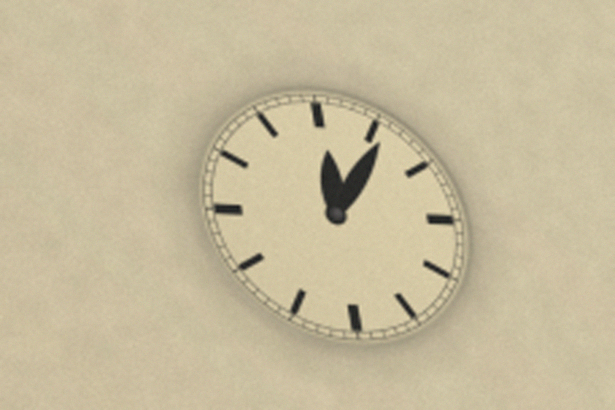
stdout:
12:06
